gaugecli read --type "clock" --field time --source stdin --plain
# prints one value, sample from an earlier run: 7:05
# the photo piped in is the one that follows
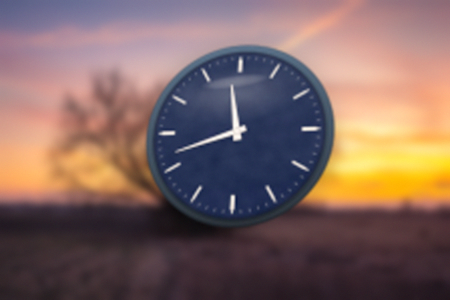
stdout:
11:42
